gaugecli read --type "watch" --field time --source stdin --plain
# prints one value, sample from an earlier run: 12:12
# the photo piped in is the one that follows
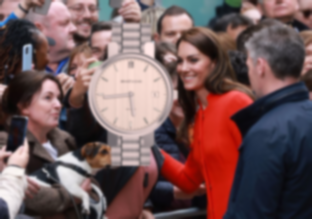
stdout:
5:44
